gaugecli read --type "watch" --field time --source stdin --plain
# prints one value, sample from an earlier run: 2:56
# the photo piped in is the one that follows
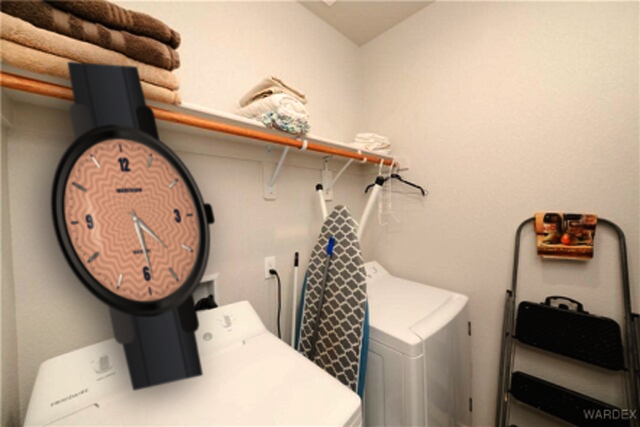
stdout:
4:29
